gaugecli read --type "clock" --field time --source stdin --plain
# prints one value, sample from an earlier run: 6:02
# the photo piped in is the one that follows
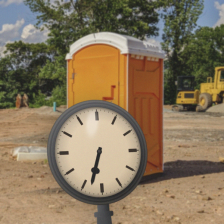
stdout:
6:33
